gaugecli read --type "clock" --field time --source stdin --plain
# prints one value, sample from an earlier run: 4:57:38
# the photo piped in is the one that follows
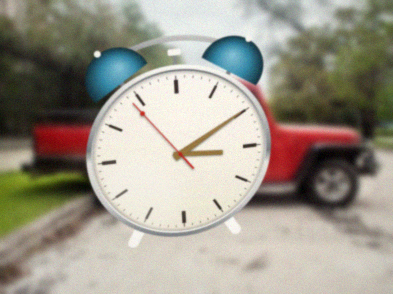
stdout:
3:09:54
